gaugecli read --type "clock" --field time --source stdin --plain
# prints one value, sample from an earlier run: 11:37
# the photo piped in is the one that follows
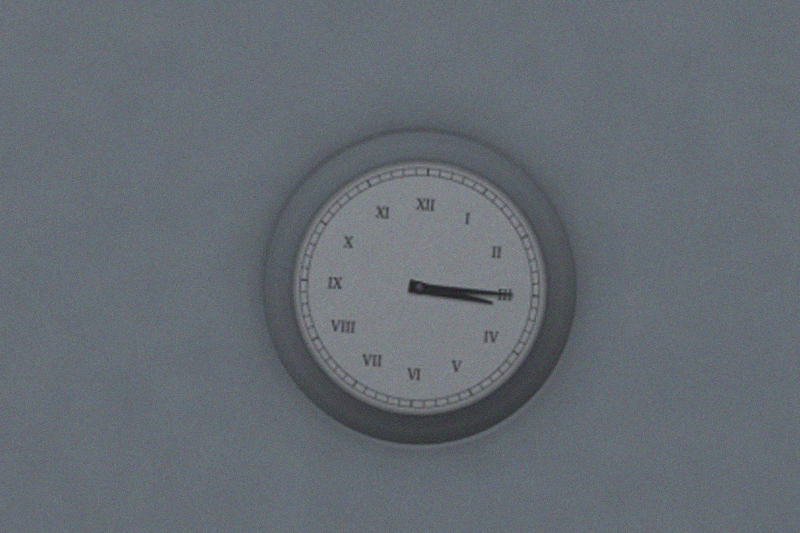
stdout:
3:15
